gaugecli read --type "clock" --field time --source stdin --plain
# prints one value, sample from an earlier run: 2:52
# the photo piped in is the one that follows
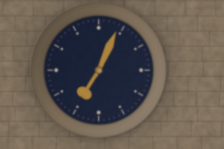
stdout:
7:04
